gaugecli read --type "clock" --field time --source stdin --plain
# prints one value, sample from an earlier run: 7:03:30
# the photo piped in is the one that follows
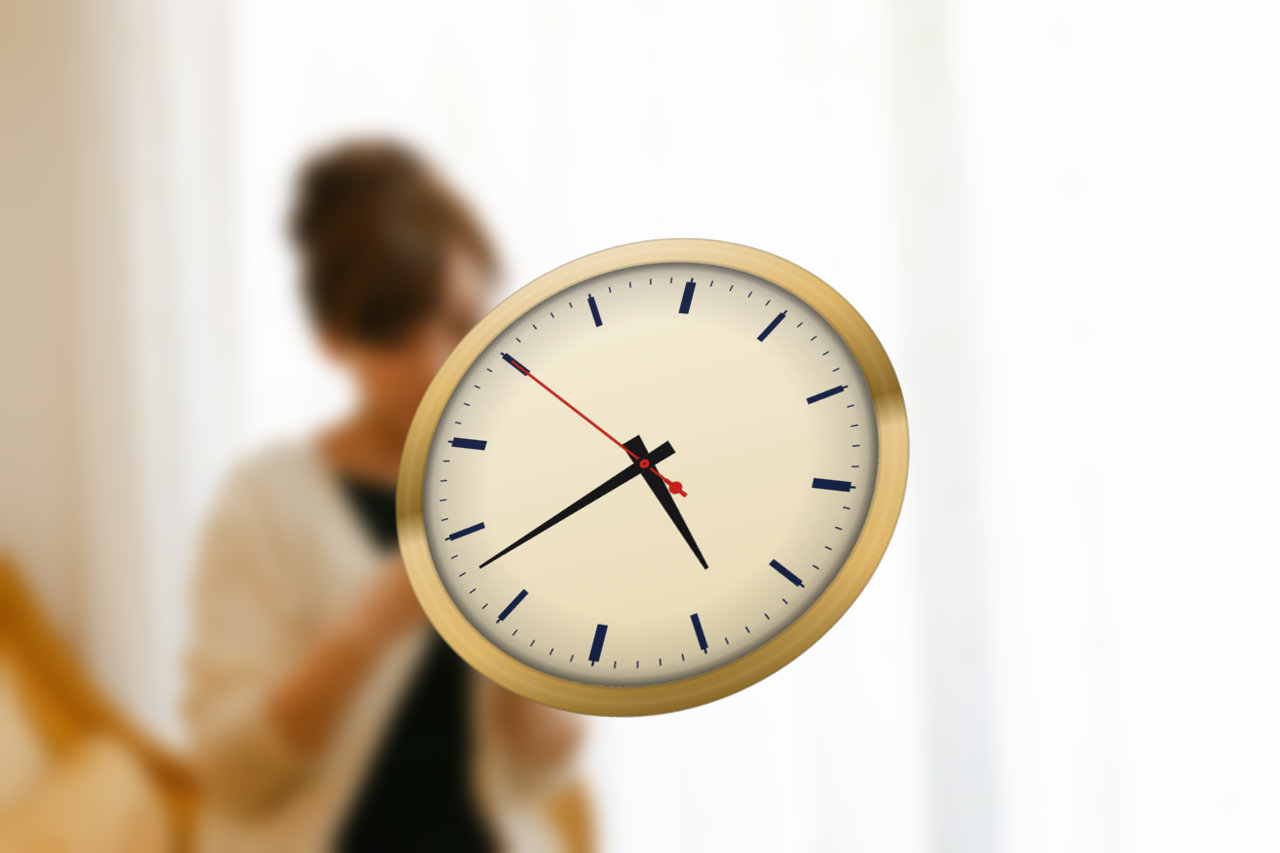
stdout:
4:37:50
